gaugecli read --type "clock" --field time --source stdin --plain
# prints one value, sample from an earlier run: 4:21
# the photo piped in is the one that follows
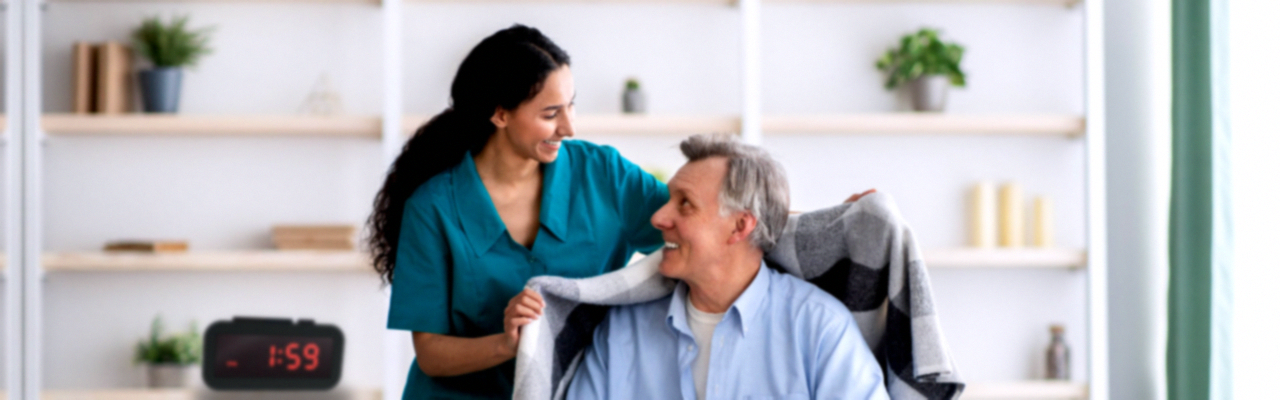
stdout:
1:59
